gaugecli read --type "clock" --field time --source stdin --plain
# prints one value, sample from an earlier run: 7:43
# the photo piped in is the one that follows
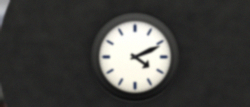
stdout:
4:11
